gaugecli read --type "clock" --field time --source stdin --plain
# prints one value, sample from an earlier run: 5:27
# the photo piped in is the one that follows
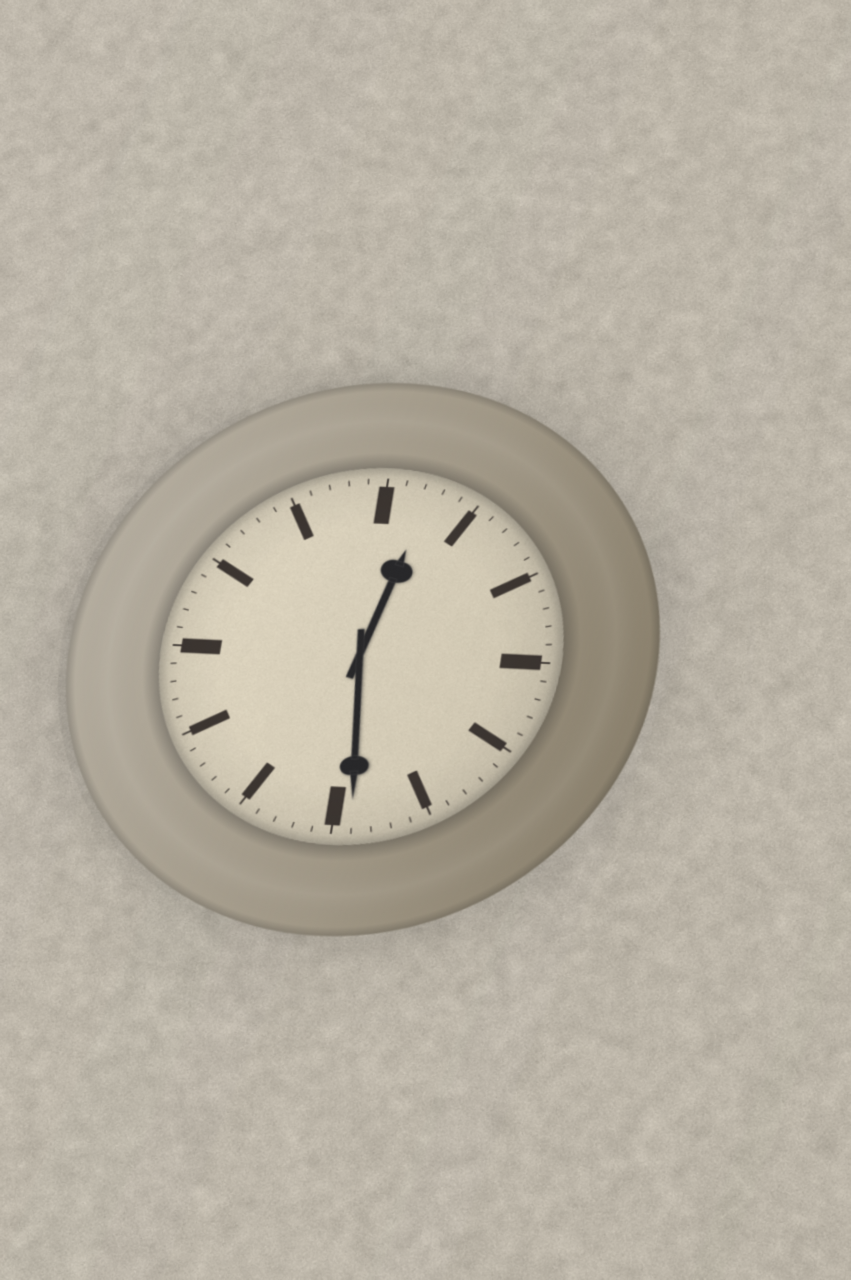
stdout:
12:29
